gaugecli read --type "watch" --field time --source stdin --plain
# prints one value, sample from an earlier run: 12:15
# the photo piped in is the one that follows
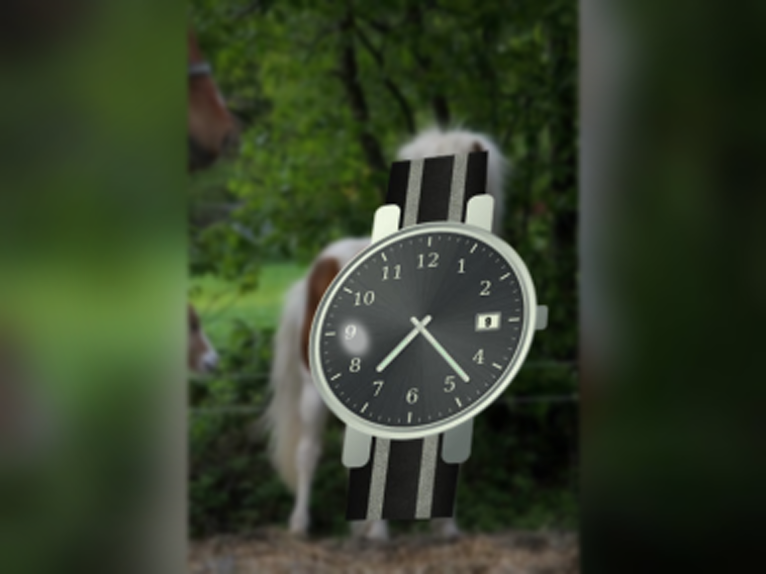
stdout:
7:23
